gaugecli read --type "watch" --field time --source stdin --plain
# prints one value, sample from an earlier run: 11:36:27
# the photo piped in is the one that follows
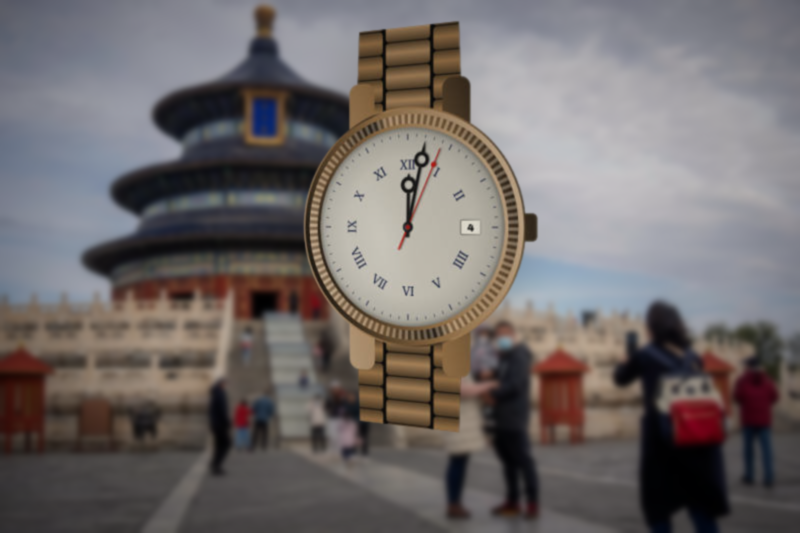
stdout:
12:02:04
